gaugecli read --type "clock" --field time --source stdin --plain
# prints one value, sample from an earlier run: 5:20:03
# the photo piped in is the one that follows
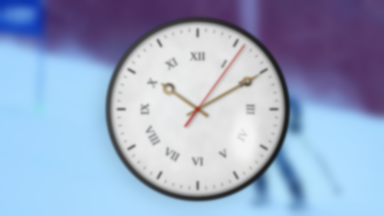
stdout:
10:10:06
